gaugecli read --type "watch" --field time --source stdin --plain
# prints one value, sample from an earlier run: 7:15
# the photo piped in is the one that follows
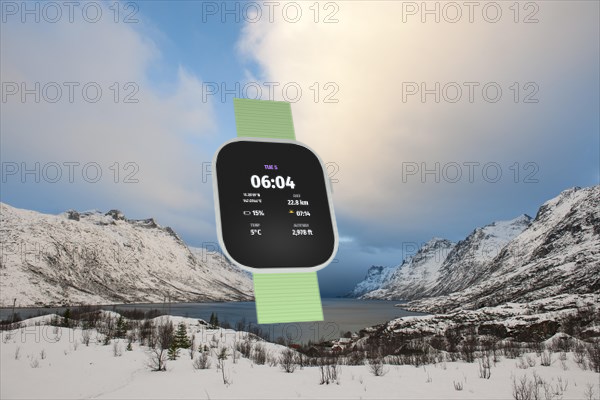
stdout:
6:04
